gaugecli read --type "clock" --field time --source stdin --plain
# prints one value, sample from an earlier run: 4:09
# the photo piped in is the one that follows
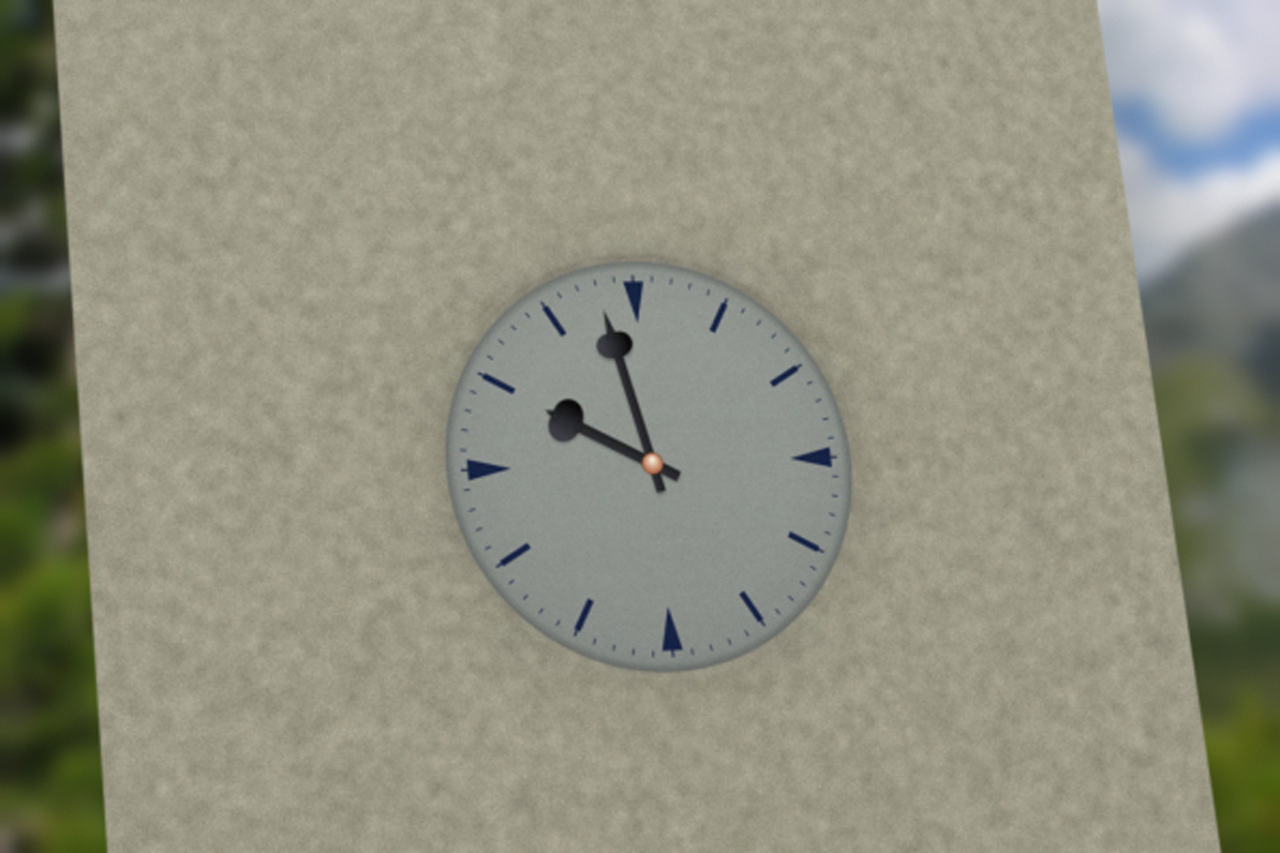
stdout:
9:58
